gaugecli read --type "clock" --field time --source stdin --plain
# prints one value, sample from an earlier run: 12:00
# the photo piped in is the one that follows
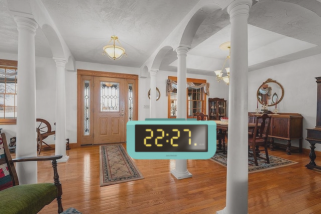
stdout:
22:27
